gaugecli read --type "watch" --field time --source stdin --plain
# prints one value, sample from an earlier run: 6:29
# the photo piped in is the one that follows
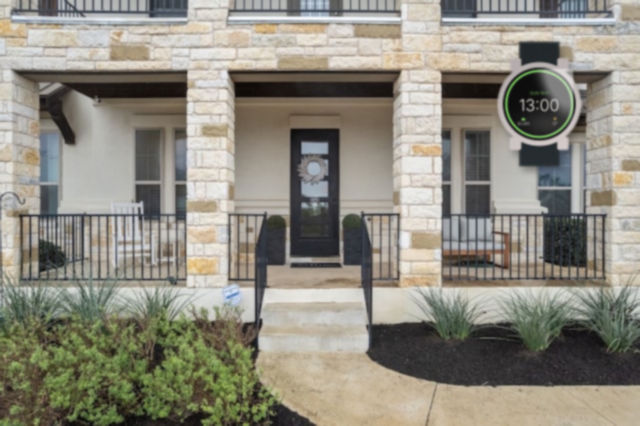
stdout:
13:00
